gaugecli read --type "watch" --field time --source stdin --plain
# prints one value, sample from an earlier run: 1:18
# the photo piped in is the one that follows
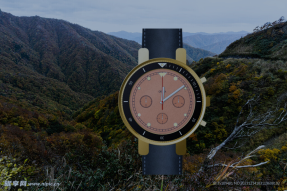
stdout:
12:09
